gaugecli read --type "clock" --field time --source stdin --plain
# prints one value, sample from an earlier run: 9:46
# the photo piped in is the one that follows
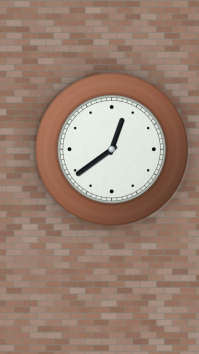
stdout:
12:39
